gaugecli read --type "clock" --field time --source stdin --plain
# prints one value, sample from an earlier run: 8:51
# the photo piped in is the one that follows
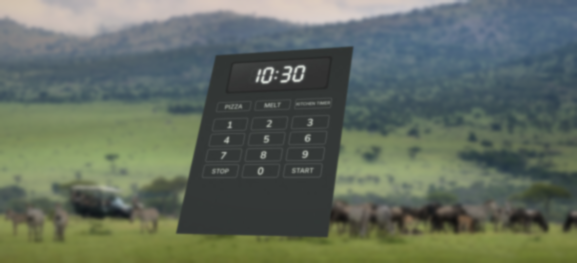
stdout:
10:30
